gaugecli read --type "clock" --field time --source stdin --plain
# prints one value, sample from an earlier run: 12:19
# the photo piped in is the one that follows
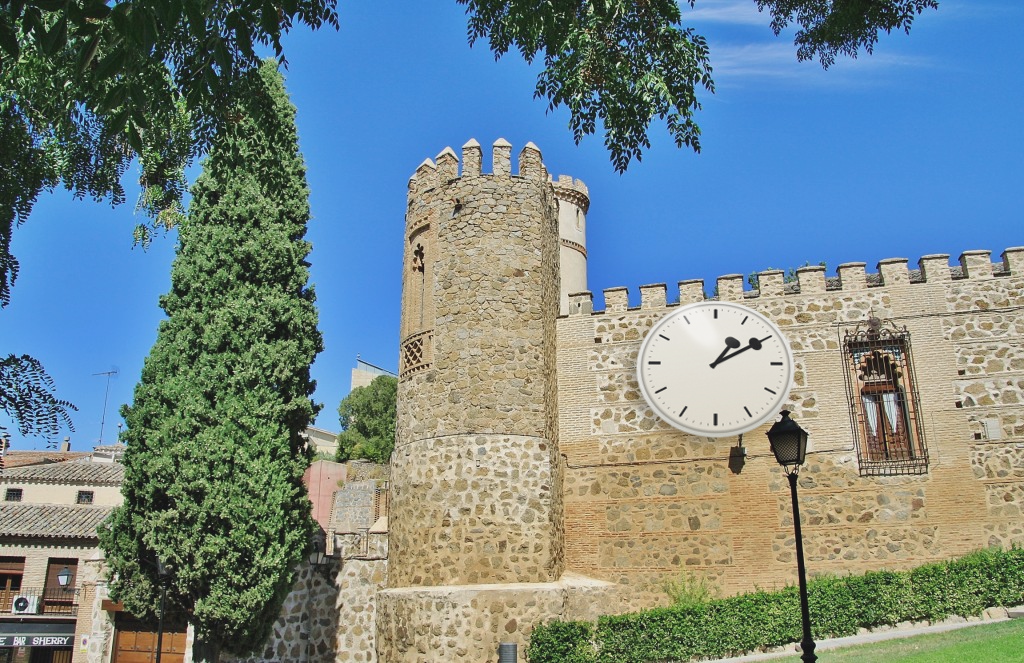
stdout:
1:10
